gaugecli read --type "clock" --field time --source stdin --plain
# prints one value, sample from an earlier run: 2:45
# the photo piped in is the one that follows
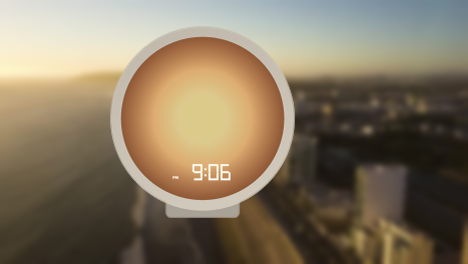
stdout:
9:06
